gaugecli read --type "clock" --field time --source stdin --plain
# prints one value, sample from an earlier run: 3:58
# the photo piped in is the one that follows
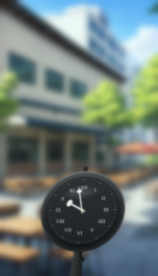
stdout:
9:58
